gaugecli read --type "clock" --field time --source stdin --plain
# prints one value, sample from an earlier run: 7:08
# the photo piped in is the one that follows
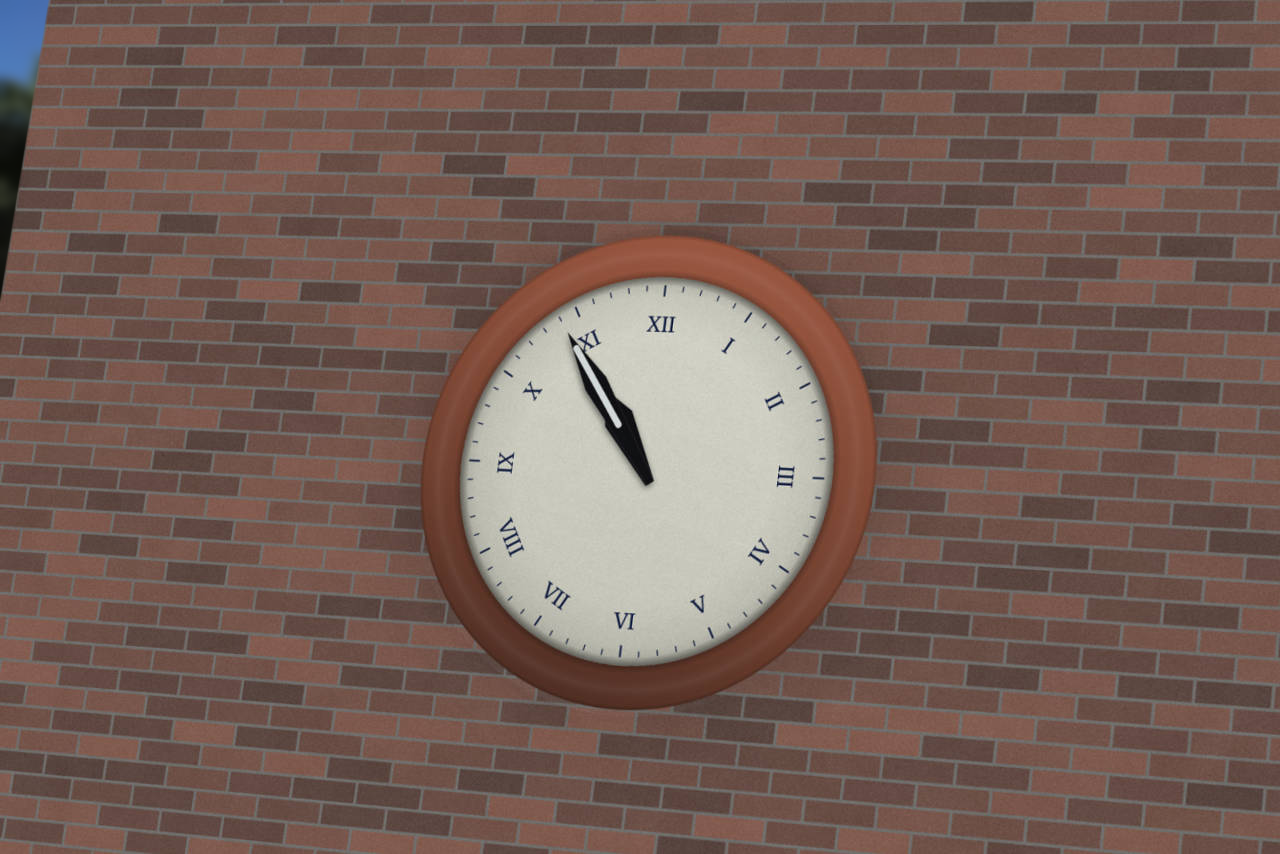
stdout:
10:54
